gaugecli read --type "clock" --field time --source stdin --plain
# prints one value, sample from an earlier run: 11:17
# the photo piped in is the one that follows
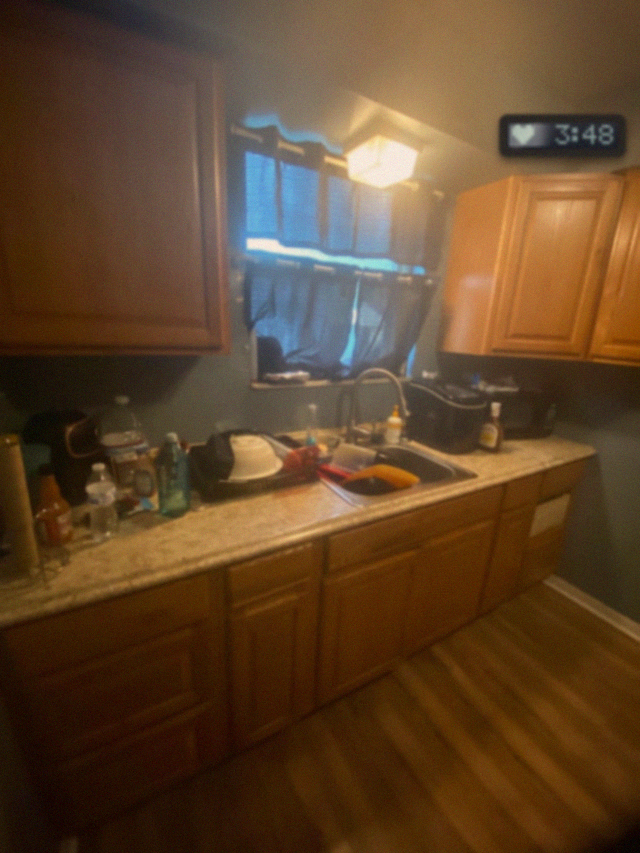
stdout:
3:48
